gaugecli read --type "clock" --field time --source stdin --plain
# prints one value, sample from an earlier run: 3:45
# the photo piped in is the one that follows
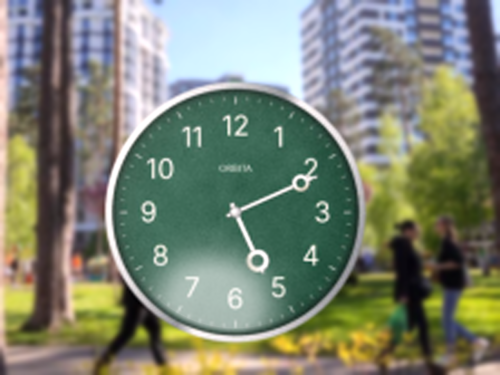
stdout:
5:11
